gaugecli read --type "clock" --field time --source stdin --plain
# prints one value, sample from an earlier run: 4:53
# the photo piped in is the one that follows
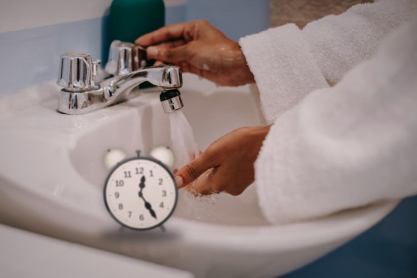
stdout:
12:25
